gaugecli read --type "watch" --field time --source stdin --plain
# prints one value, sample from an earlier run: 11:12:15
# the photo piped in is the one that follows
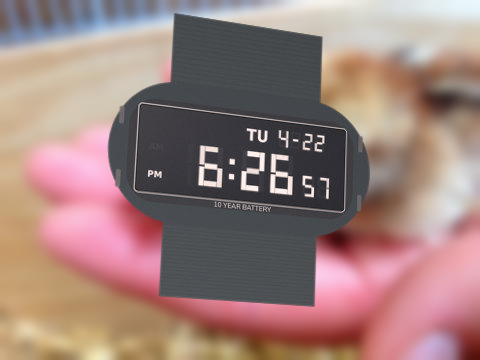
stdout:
6:26:57
